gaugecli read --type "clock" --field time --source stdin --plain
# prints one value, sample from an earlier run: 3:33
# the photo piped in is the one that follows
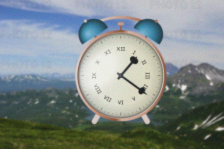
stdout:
1:21
